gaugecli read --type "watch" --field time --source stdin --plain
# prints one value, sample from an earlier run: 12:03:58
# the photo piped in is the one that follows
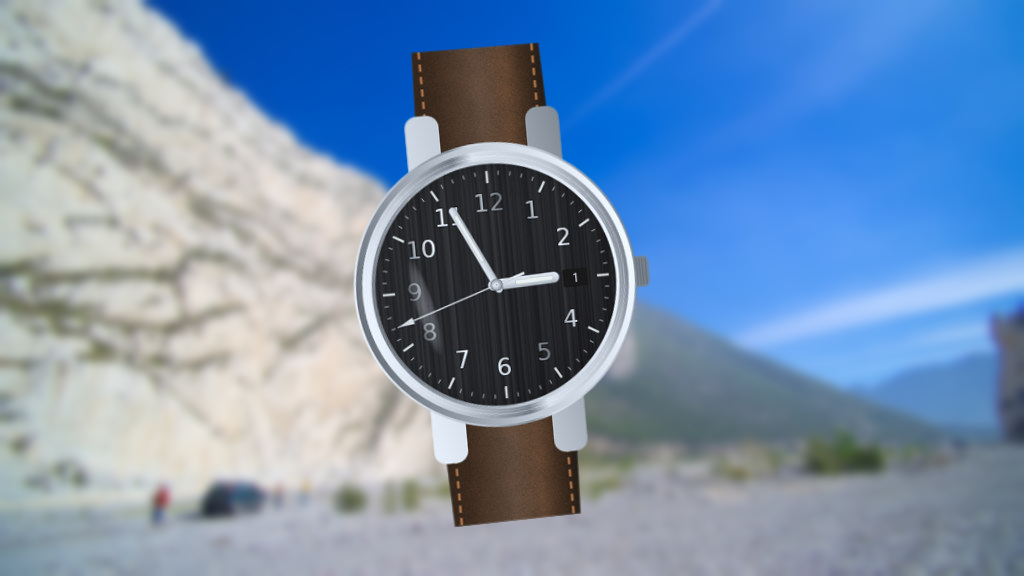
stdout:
2:55:42
